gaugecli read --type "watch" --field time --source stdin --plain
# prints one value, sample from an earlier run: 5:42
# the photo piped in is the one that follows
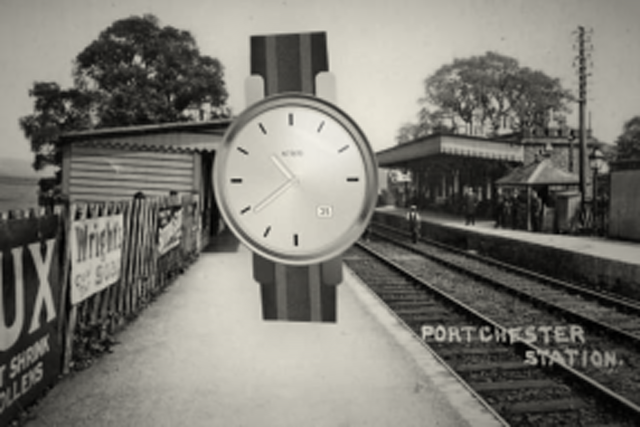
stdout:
10:39
